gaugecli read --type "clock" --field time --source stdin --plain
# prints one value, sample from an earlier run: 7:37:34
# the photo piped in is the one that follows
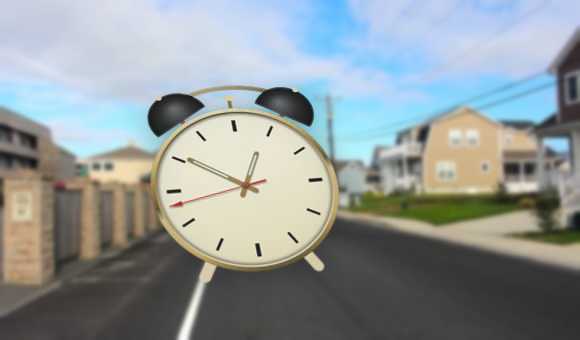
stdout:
12:50:43
